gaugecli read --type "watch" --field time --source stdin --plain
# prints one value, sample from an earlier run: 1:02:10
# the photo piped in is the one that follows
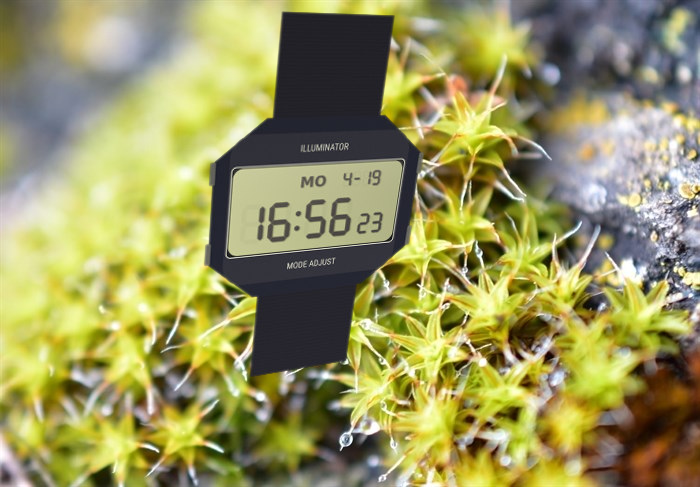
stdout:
16:56:23
